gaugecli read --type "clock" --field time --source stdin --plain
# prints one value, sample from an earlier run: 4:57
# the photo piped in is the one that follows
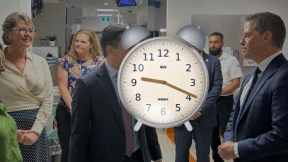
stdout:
9:19
